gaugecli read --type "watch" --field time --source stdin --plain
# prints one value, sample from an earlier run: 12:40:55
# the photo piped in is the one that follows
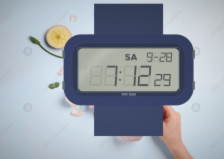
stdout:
7:12:29
